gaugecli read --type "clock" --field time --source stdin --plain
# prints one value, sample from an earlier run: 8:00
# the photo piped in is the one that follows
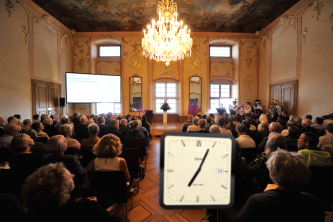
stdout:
7:04
